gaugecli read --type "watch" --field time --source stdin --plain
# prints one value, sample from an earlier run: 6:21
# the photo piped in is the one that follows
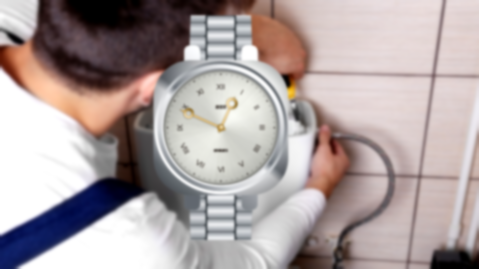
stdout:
12:49
